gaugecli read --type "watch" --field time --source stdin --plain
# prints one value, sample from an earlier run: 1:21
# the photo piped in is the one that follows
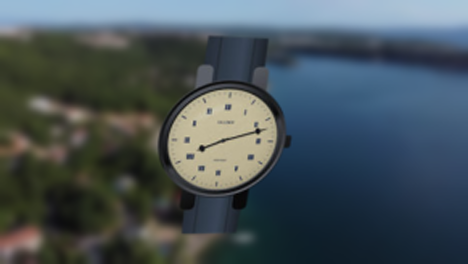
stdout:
8:12
